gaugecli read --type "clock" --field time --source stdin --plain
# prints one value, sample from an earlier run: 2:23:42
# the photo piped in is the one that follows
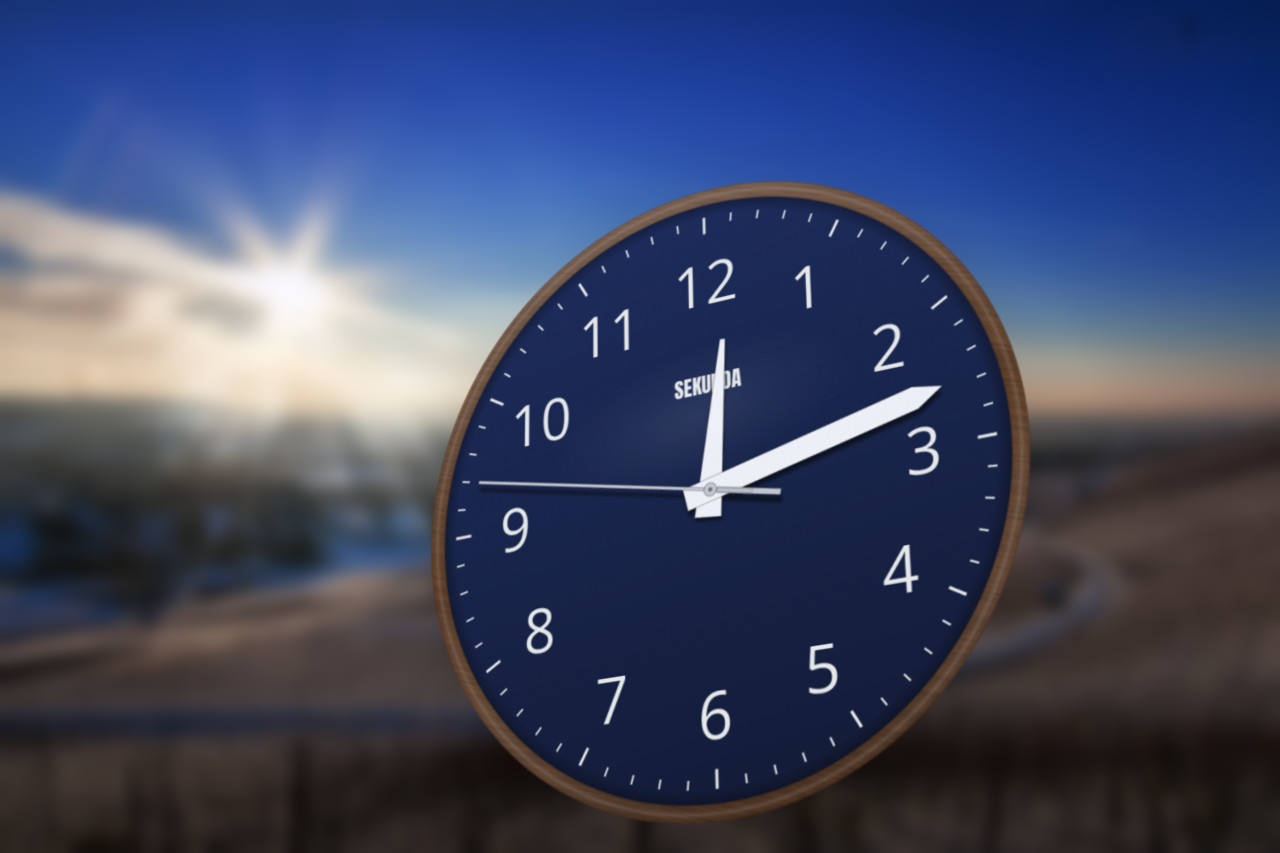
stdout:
12:12:47
